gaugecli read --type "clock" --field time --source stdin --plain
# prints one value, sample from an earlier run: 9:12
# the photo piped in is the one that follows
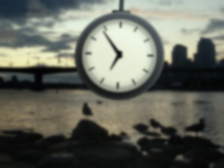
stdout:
6:54
